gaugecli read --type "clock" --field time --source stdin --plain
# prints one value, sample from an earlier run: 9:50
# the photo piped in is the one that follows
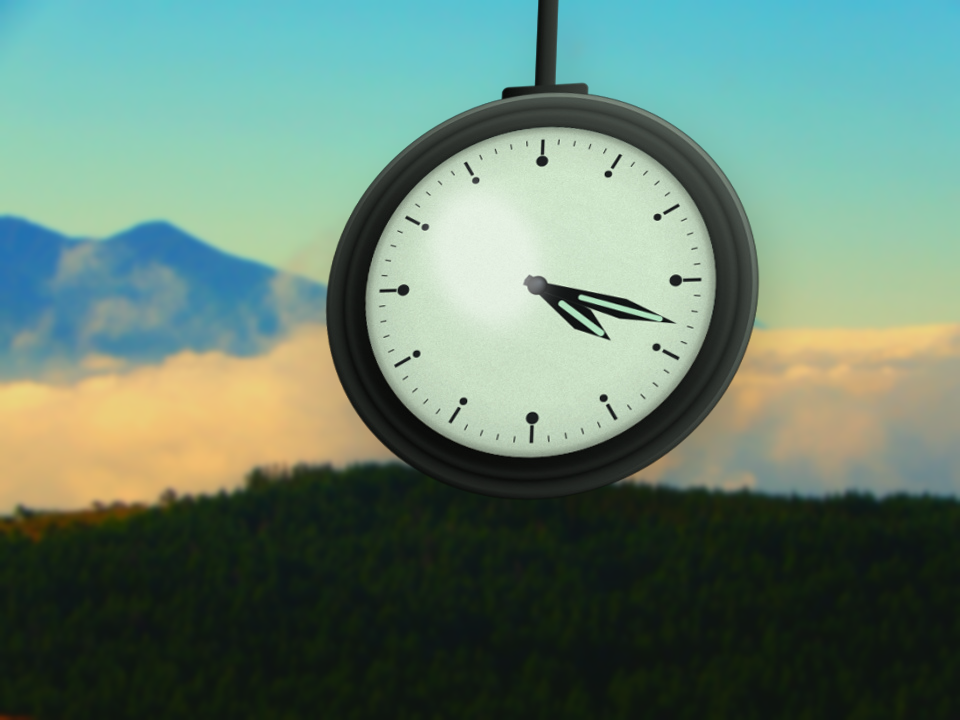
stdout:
4:18
